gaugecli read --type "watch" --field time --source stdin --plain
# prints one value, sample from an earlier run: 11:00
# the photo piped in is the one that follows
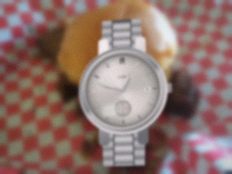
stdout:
12:48
